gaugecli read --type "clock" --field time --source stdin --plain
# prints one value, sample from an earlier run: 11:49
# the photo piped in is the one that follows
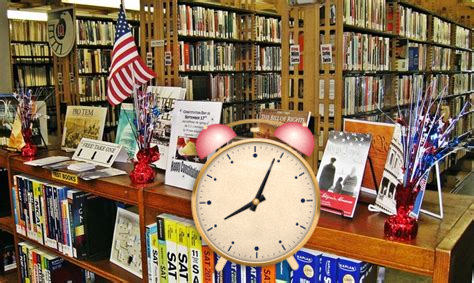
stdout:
8:04
